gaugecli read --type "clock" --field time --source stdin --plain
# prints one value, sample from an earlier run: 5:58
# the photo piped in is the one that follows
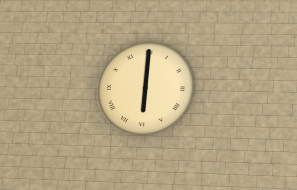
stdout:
6:00
